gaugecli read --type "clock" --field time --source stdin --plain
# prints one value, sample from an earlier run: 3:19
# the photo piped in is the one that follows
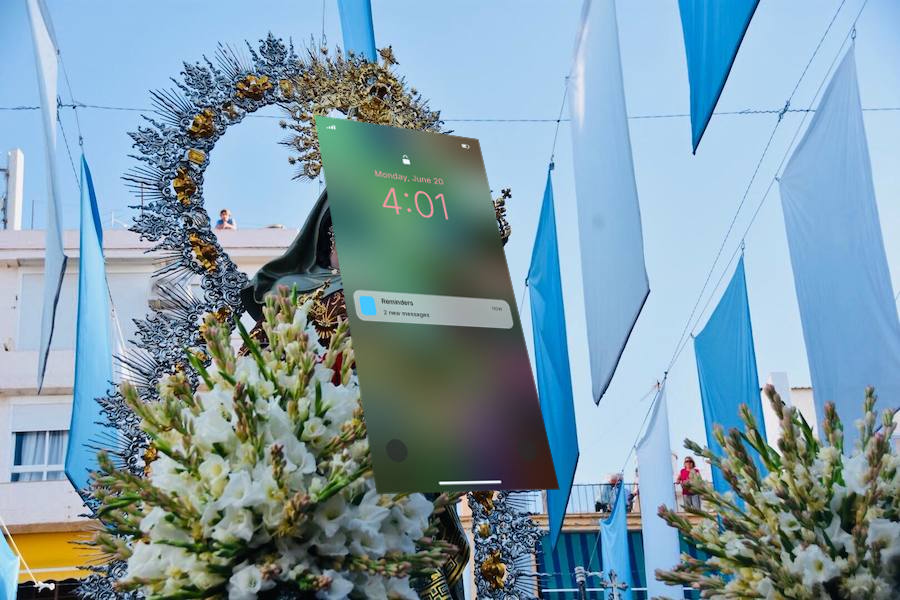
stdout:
4:01
